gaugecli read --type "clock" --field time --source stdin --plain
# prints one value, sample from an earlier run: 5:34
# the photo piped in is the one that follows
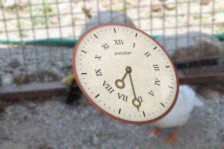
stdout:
7:31
